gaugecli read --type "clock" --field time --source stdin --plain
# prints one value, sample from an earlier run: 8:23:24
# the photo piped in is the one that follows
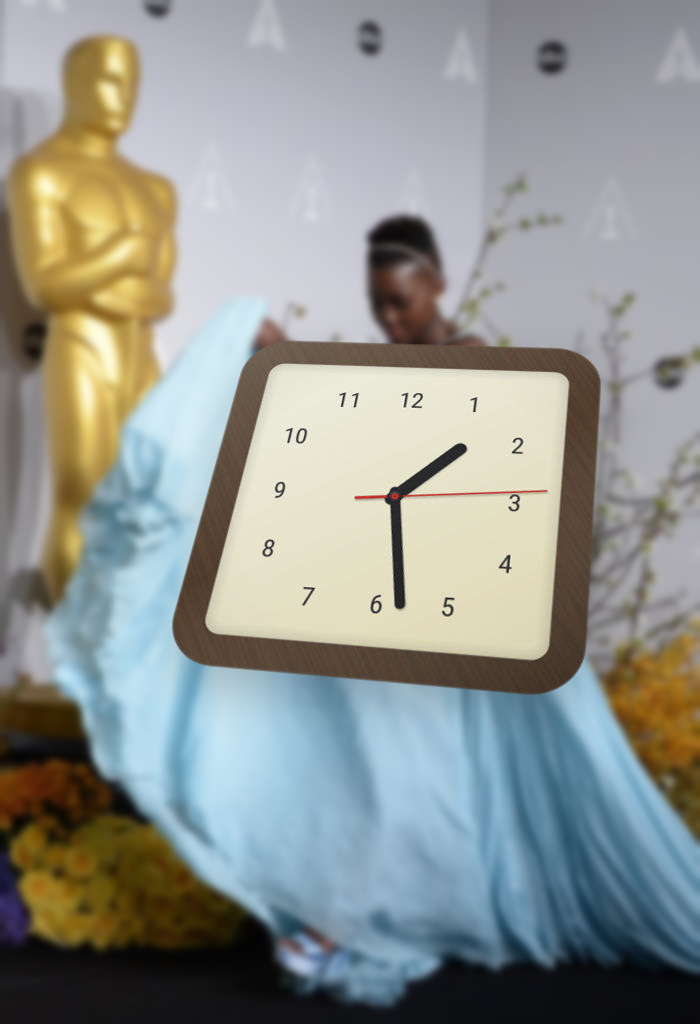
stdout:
1:28:14
